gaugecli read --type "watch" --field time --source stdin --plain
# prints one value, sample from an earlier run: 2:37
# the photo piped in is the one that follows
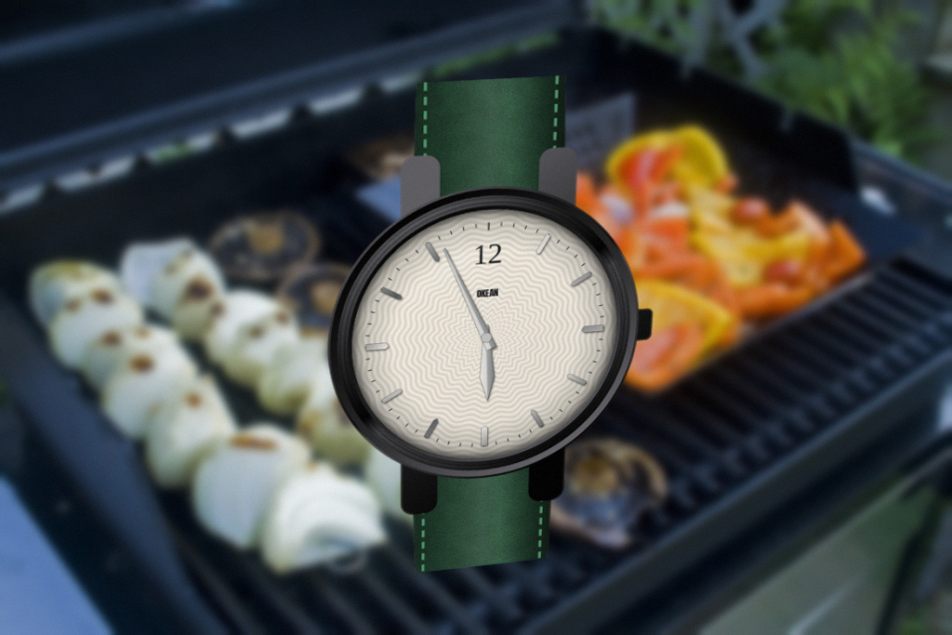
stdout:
5:56
